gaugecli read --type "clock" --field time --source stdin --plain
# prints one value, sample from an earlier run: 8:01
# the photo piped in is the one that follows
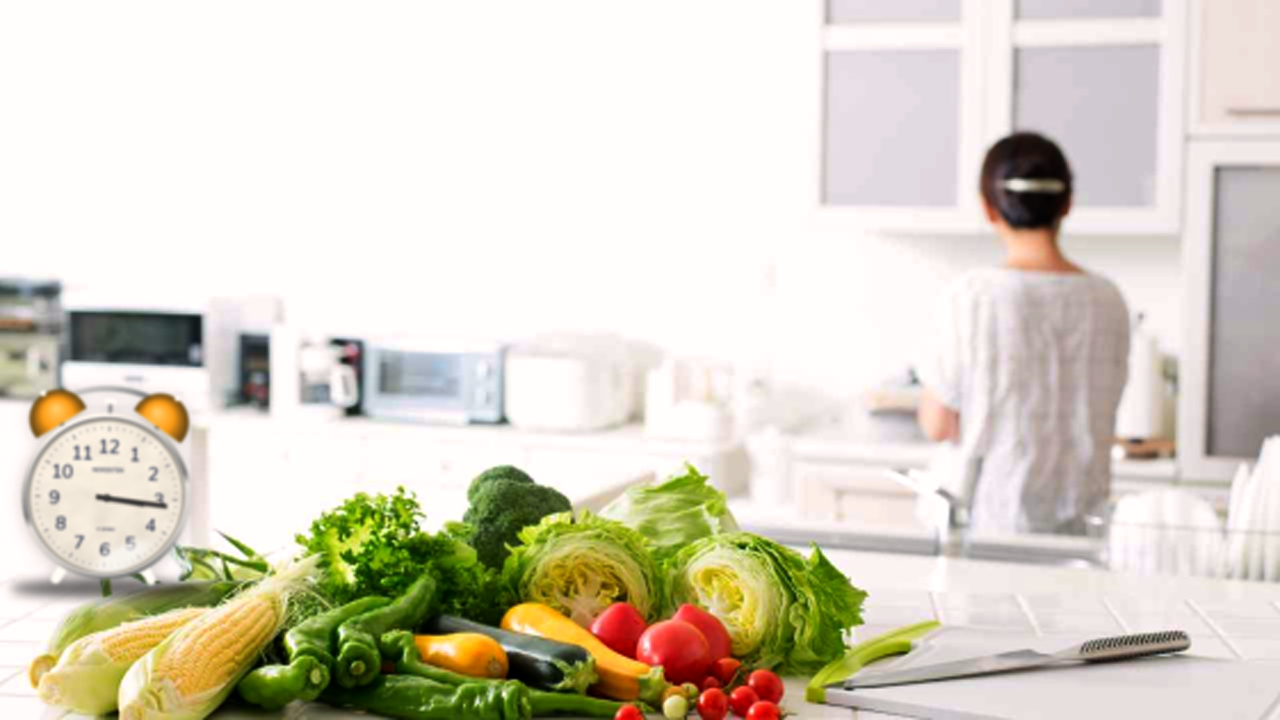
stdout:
3:16
